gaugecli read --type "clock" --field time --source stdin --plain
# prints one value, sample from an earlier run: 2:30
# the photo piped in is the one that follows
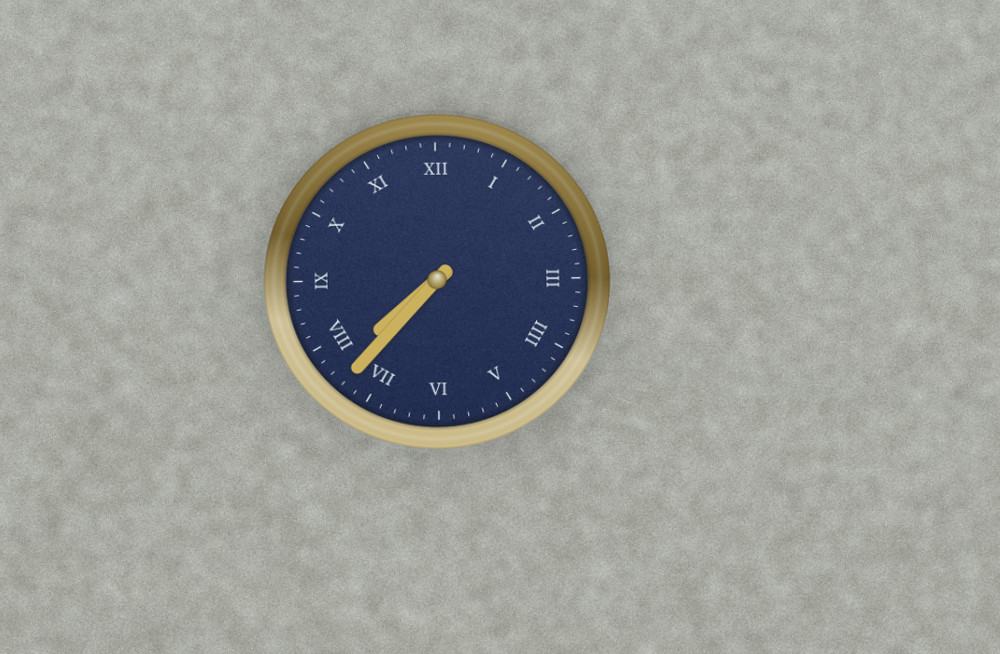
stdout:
7:37
